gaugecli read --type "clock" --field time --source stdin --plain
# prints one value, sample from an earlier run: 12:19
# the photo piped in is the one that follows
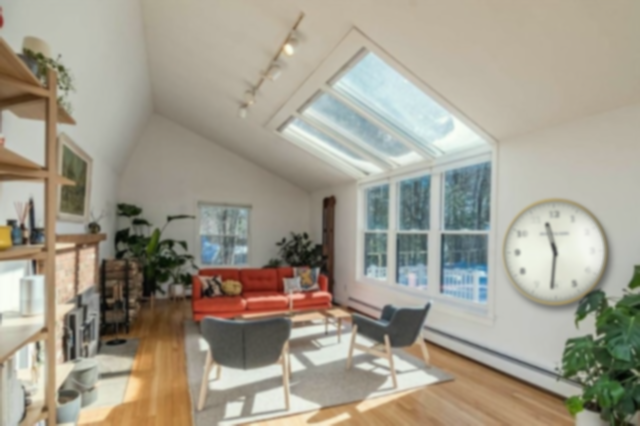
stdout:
11:31
